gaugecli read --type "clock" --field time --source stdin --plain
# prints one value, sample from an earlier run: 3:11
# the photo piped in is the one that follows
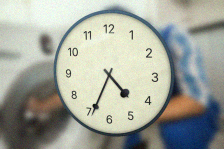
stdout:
4:34
